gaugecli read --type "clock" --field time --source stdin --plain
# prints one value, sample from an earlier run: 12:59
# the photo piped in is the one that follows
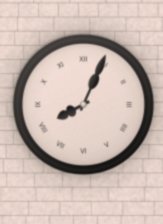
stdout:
8:04
